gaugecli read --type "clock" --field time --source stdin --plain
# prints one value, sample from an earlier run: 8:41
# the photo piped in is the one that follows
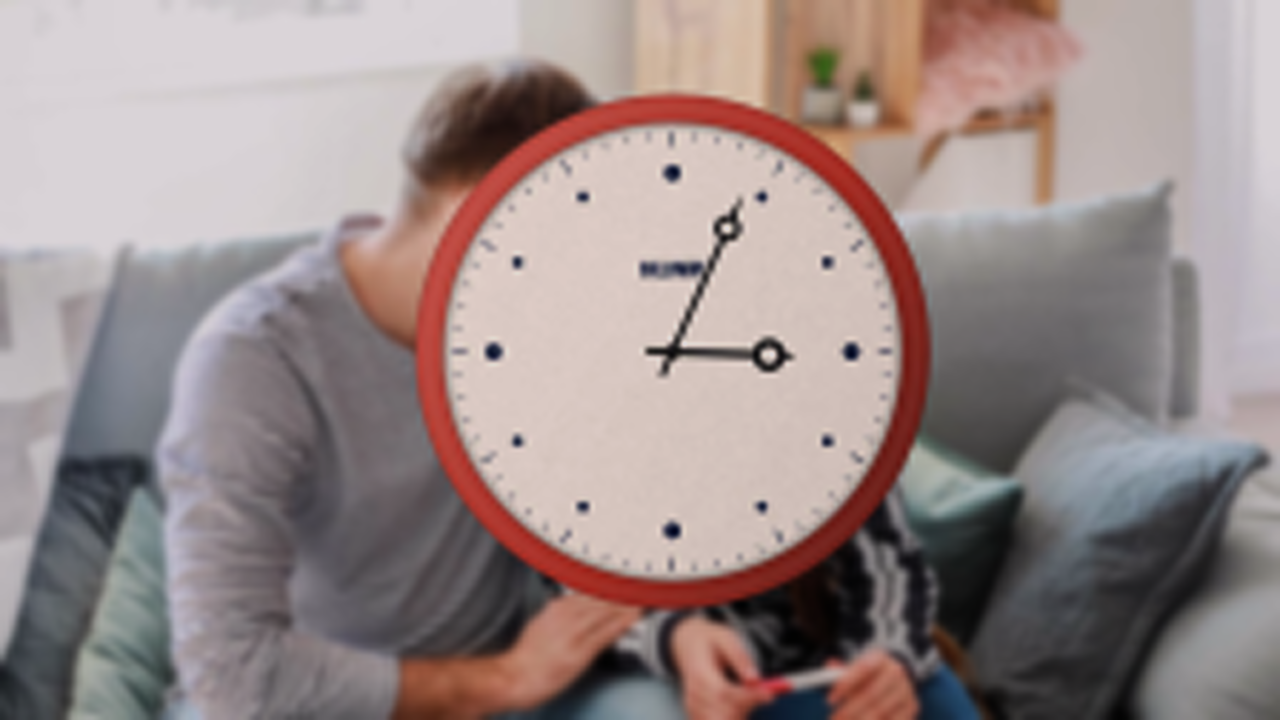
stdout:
3:04
